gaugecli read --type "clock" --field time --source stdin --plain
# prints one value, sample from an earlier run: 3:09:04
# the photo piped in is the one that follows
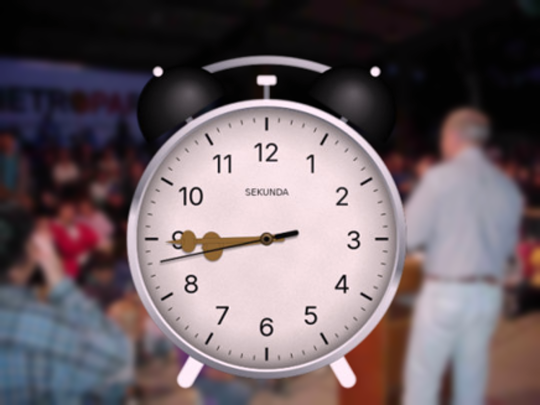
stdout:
8:44:43
